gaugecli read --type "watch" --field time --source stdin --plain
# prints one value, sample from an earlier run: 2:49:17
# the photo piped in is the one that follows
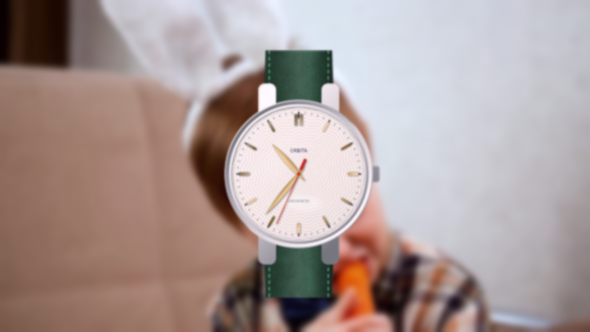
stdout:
10:36:34
